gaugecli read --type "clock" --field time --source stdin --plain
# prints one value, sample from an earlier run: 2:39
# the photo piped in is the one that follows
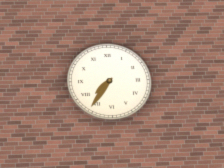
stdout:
7:36
